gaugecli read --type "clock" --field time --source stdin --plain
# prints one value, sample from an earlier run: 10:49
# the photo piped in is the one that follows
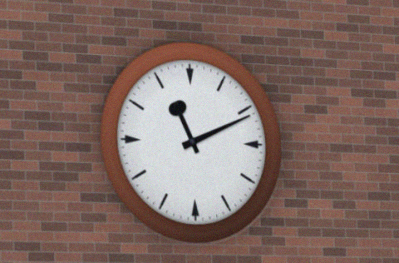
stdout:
11:11
